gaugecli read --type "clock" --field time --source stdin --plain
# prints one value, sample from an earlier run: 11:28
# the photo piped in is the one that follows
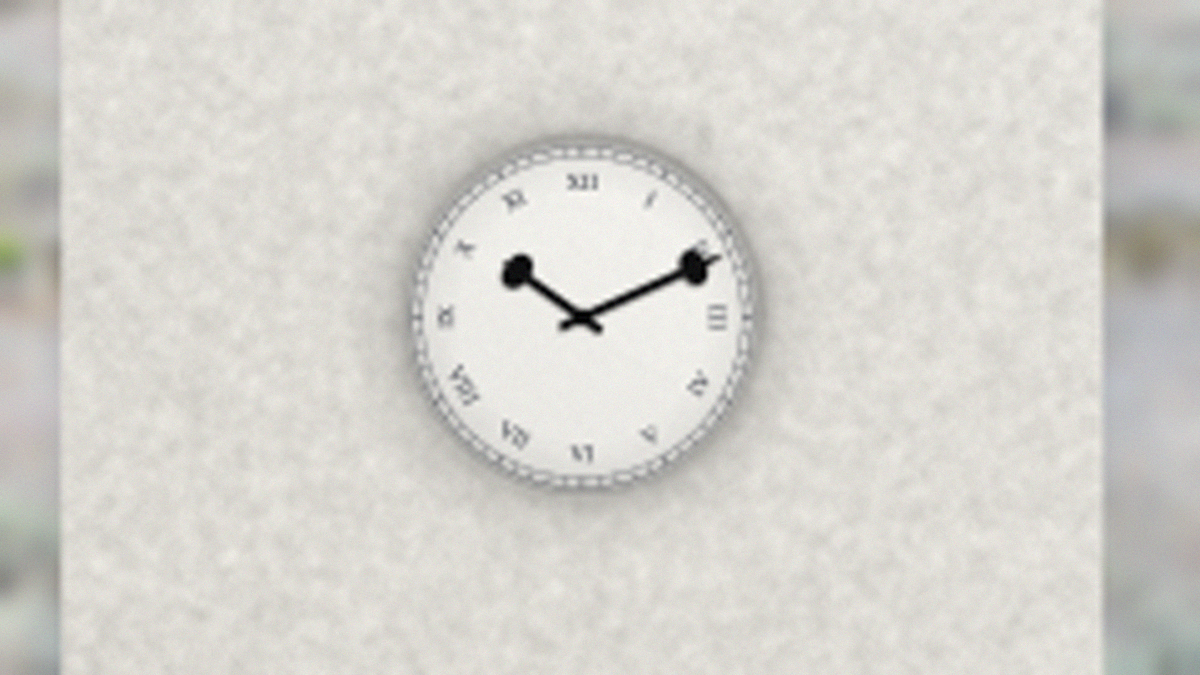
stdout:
10:11
